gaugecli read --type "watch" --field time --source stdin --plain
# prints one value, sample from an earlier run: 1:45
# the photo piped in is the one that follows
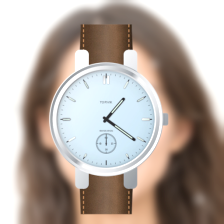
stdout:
1:21
